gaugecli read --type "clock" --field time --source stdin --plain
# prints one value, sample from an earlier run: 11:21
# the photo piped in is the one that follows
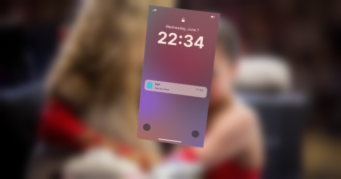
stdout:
22:34
